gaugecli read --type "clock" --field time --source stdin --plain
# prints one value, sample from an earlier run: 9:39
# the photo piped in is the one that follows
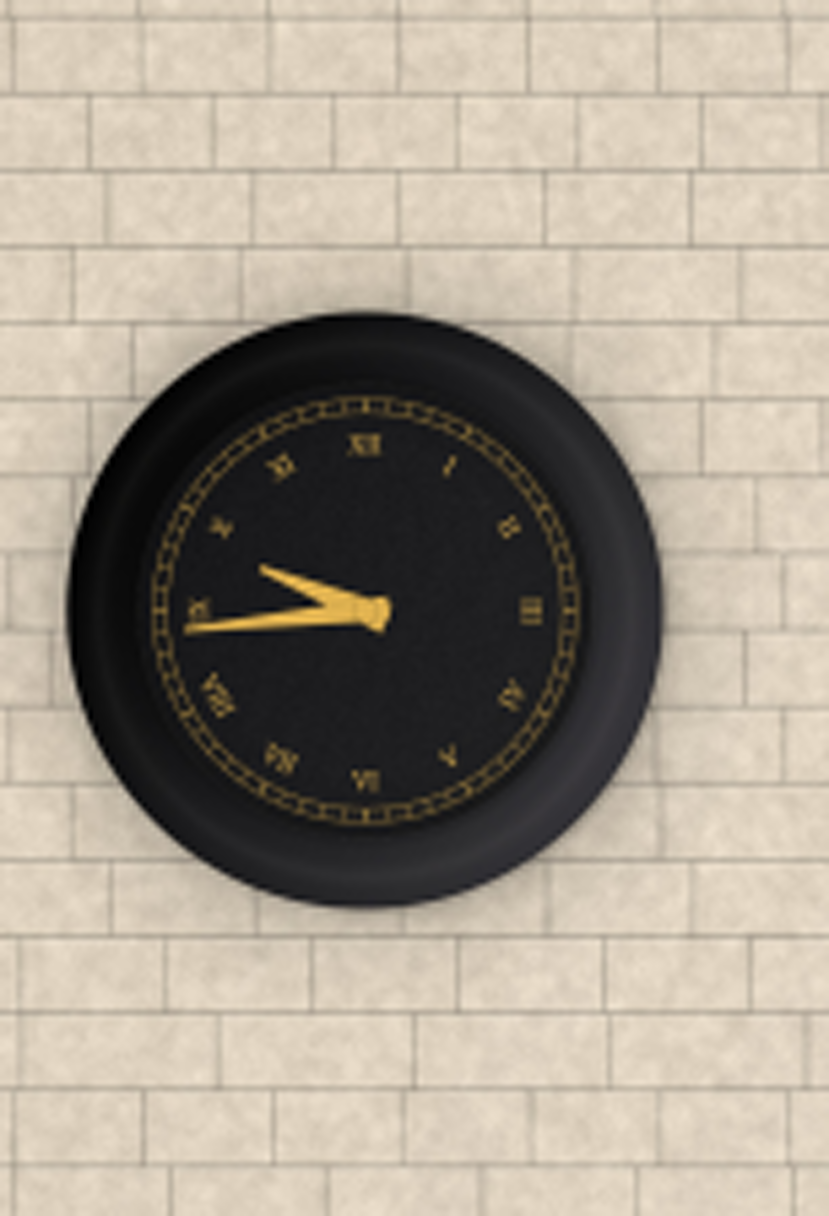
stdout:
9:44
